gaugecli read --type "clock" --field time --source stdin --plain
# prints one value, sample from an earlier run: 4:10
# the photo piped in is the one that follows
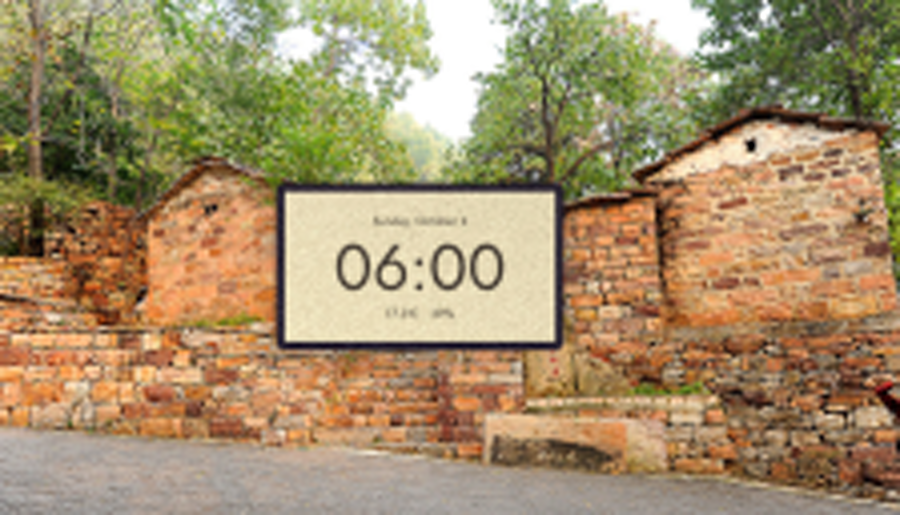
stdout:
6:00
